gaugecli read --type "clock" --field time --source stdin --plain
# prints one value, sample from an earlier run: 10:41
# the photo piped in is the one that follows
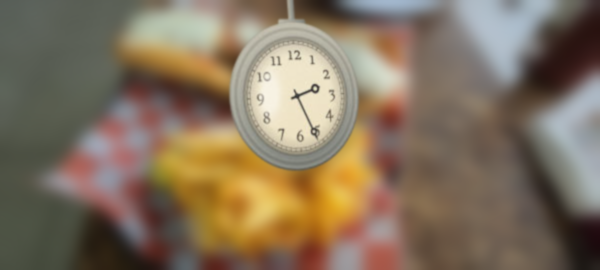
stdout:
2:26
